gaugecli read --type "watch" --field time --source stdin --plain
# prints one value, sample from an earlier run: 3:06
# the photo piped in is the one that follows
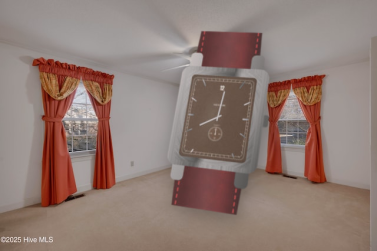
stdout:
8:01
